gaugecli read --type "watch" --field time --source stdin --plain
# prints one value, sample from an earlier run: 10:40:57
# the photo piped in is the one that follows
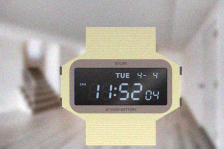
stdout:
11:52:04
